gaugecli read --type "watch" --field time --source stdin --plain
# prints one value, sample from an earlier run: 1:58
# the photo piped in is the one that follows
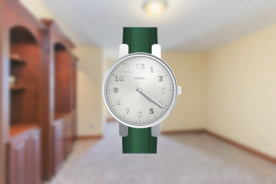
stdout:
4:21
